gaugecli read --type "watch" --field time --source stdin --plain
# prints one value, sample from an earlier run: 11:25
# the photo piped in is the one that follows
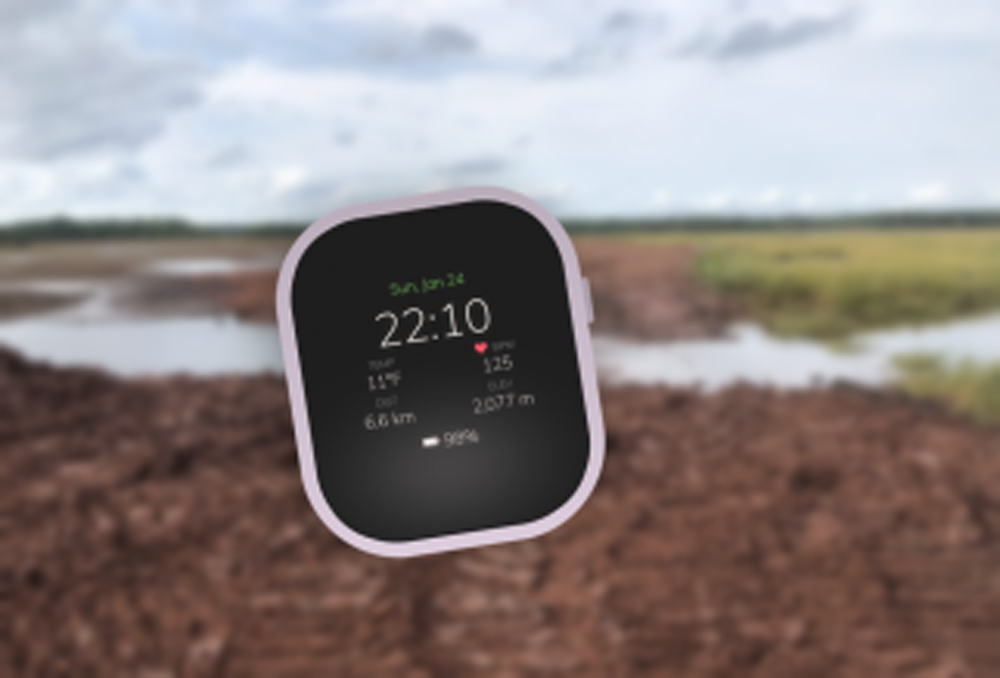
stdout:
22:10
